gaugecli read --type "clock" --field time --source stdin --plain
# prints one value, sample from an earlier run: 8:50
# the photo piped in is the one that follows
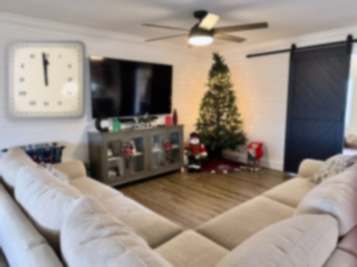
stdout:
11:59
